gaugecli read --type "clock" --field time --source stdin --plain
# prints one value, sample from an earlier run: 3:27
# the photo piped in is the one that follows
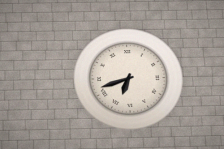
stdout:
6:42
